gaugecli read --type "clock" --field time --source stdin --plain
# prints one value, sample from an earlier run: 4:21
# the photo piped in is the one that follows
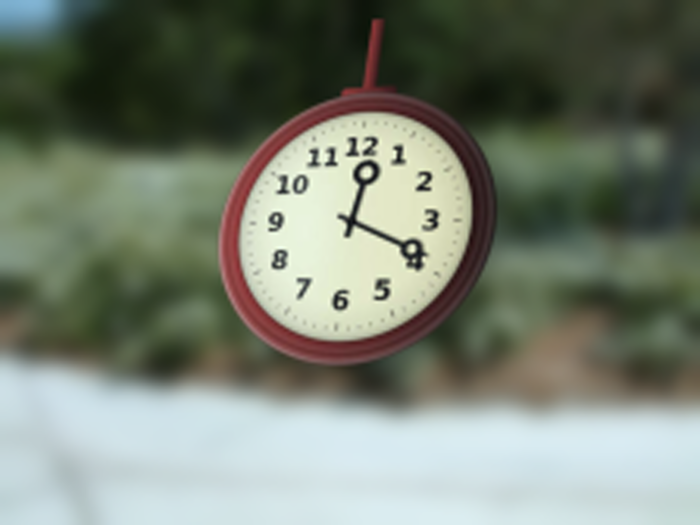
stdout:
12:19
